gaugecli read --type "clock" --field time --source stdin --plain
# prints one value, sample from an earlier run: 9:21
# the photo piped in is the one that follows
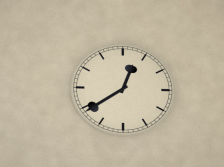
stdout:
12:39
